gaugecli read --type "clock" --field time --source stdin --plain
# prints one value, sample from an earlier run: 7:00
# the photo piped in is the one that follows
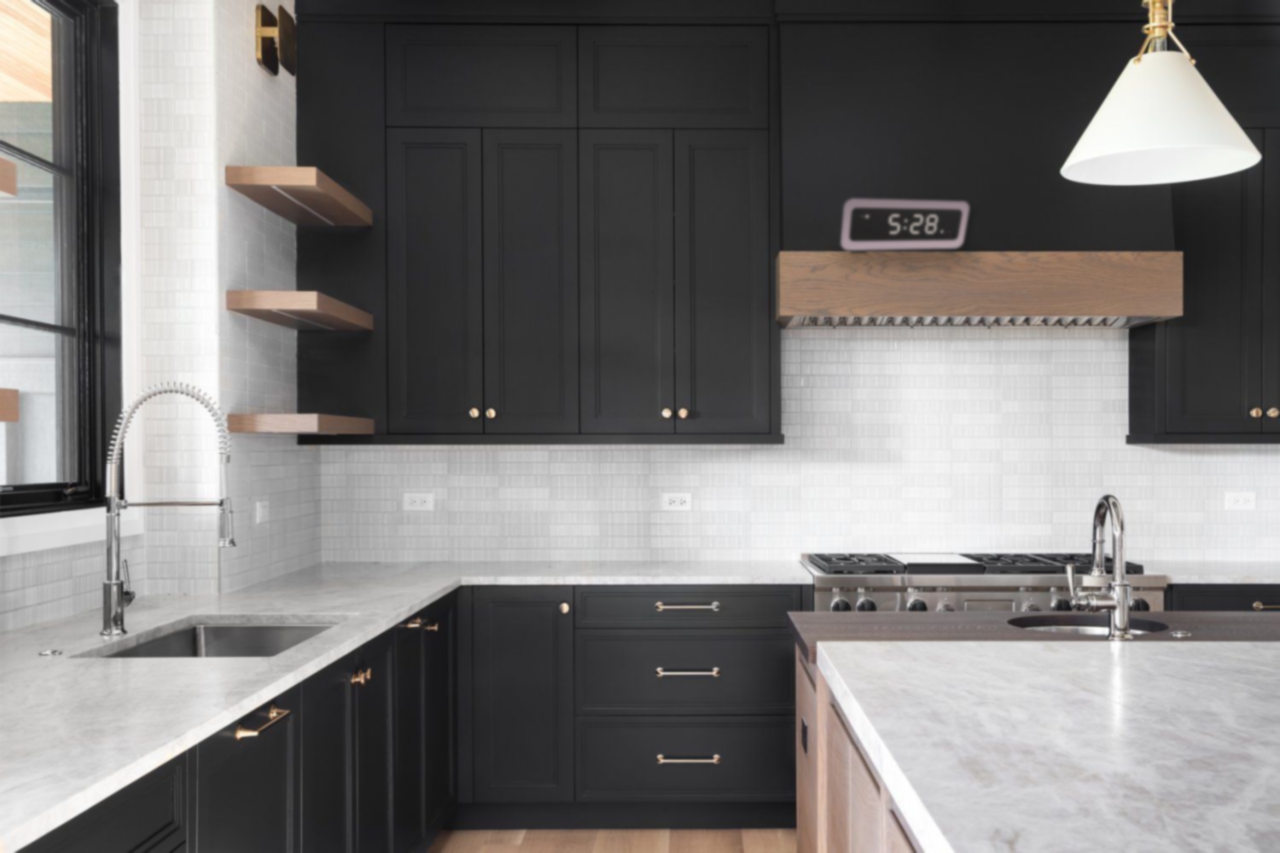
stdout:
5:28
